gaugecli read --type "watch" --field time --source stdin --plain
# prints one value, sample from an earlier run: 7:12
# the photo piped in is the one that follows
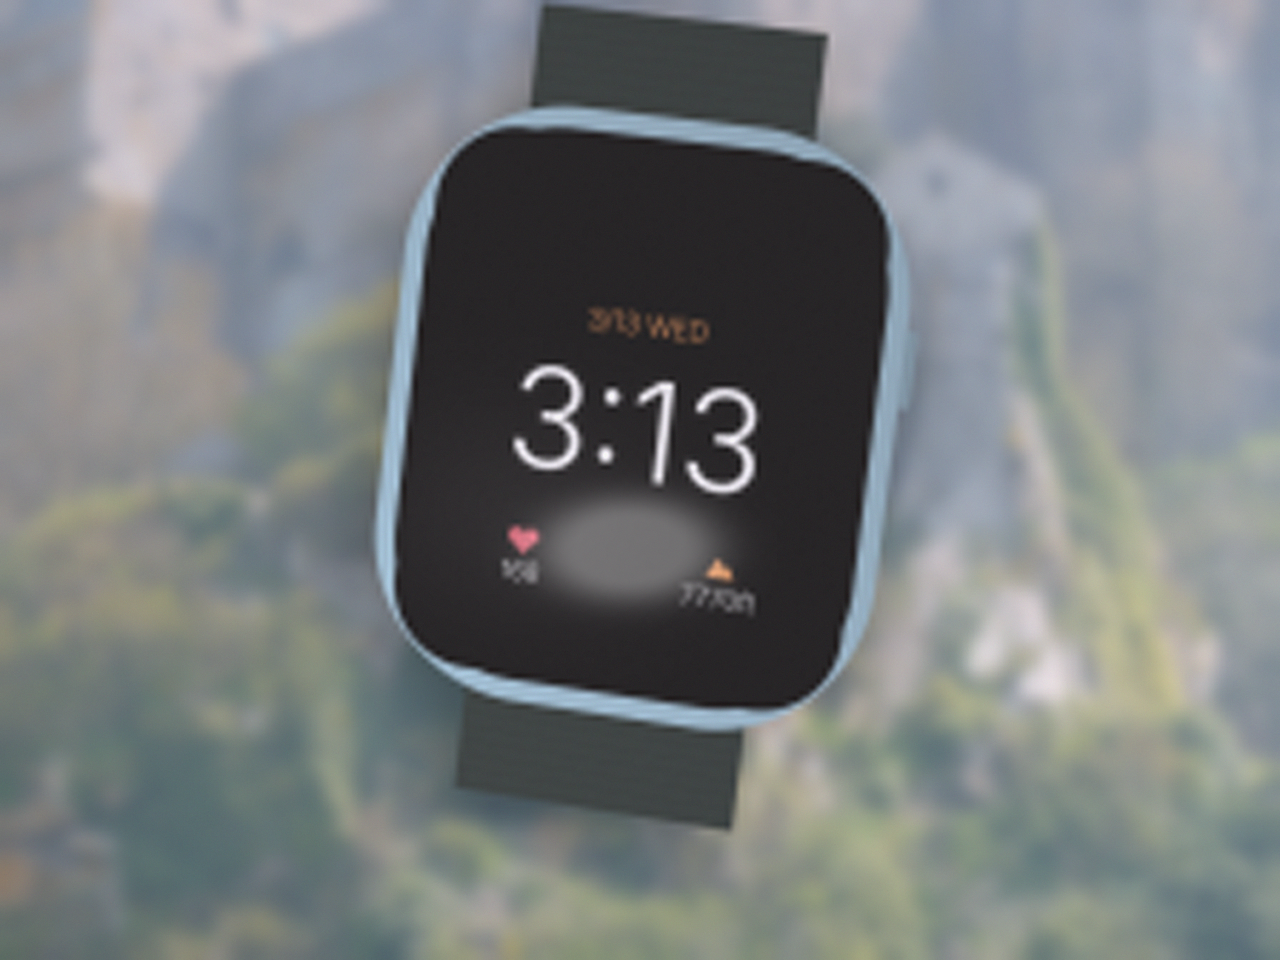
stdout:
3:13
